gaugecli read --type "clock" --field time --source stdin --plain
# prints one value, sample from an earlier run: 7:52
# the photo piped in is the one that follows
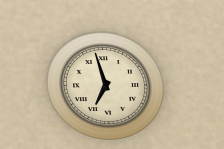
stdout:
6:58
